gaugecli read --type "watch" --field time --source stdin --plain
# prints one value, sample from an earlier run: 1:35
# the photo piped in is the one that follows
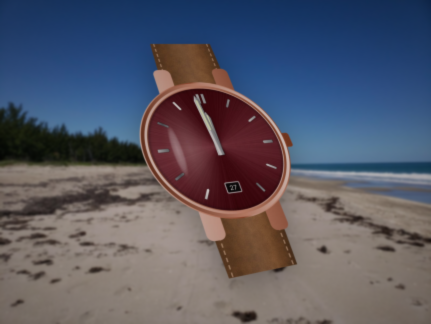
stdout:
11:59
